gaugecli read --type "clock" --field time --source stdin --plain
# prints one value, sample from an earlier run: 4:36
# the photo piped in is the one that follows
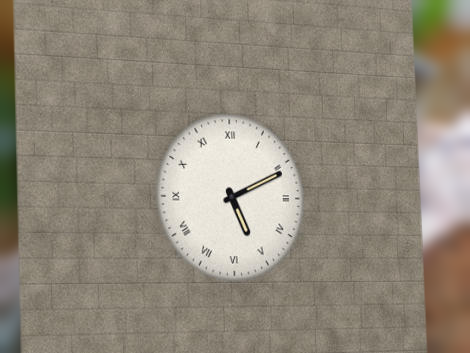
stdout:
5:11
